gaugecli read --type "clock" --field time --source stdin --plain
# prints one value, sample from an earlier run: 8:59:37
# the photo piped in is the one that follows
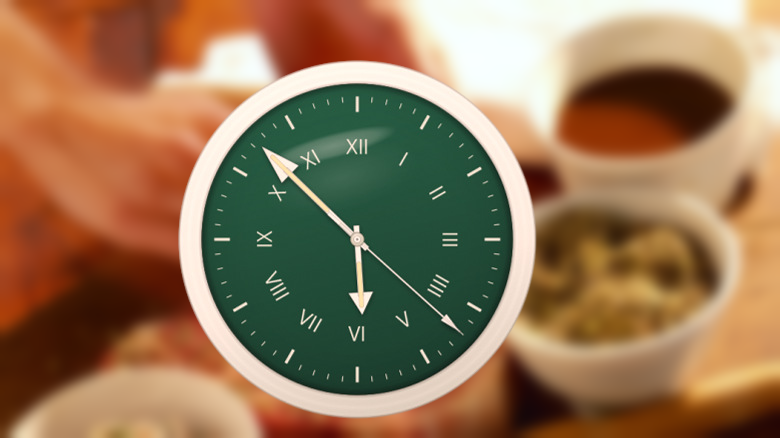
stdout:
5:52:22
